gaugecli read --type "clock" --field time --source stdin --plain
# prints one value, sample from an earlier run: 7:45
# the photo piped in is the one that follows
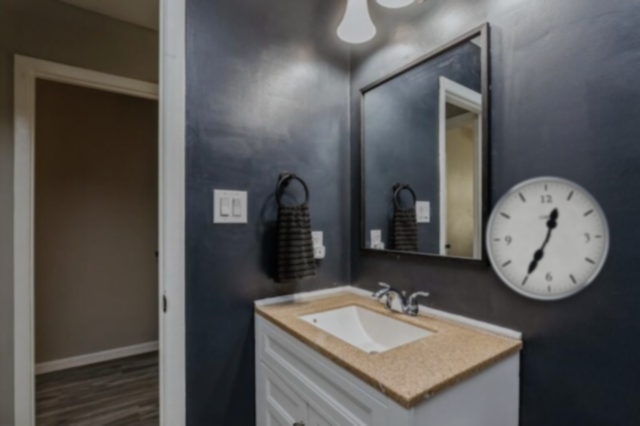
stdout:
12:35
